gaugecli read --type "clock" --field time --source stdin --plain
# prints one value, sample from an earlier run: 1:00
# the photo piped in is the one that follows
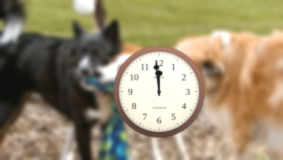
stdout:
11:59
